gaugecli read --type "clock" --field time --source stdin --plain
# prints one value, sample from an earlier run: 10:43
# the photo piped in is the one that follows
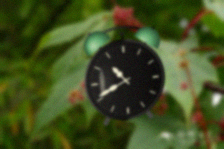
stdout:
10:41
